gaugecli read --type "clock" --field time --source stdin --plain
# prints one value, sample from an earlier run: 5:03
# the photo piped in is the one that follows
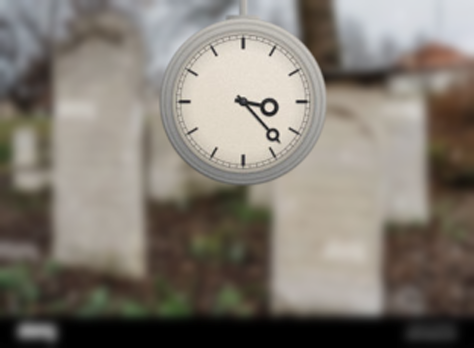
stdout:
3:23
